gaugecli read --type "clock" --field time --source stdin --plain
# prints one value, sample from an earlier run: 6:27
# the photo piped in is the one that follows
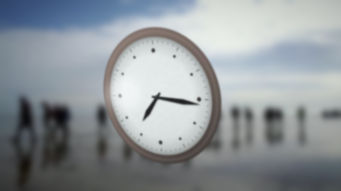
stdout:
7:16
